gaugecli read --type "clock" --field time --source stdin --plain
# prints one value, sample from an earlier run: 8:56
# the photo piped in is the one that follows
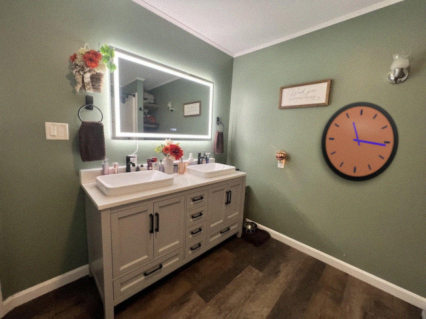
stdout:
11:16
